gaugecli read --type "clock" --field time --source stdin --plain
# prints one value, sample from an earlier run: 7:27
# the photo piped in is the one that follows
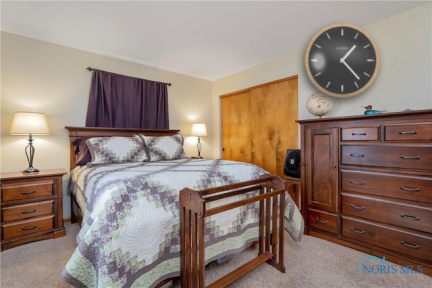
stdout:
1:23
